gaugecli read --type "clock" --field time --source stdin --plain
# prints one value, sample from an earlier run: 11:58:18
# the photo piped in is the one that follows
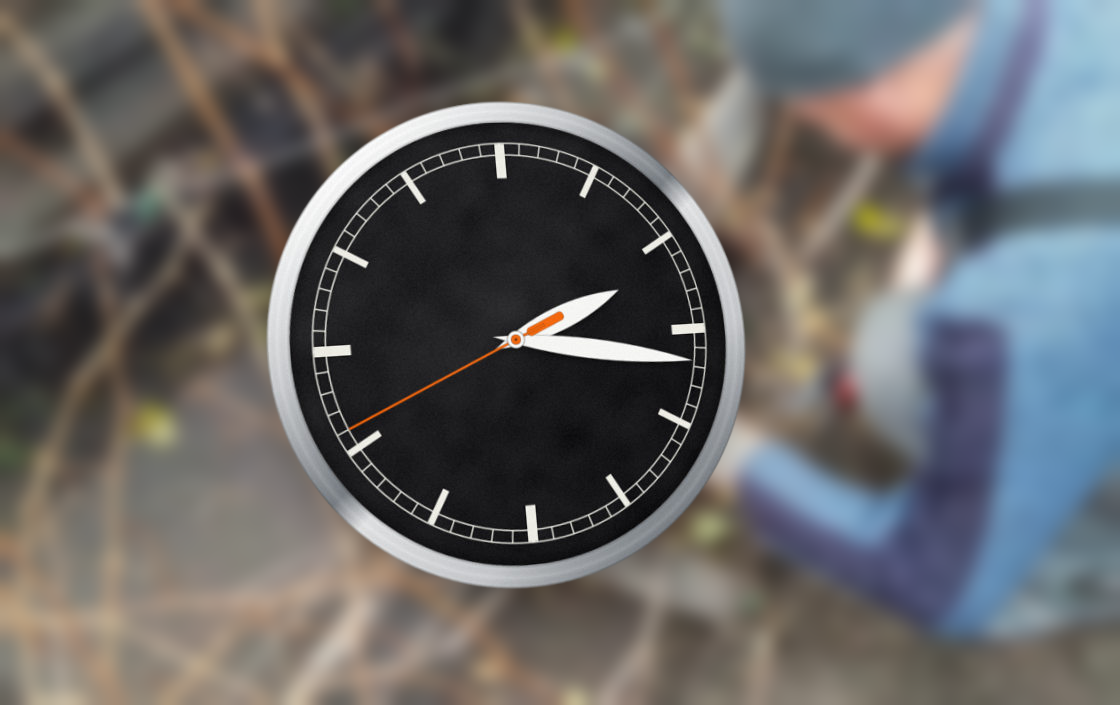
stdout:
2:16:41
